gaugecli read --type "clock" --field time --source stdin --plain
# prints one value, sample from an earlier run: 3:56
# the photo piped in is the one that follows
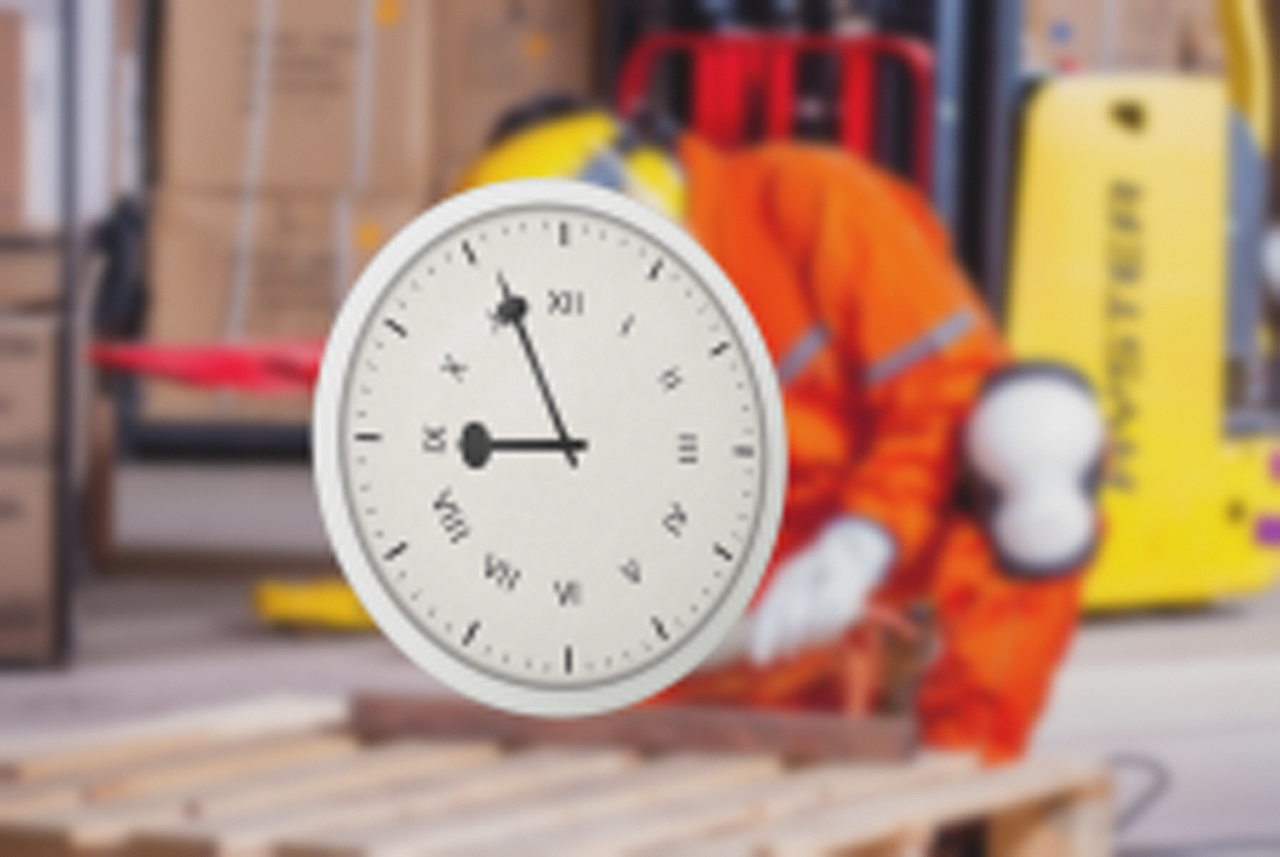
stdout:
8:56
